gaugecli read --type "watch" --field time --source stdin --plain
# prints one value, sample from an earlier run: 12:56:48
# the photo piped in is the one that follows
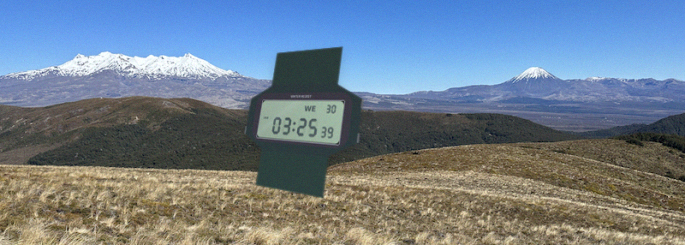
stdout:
3:25:39
